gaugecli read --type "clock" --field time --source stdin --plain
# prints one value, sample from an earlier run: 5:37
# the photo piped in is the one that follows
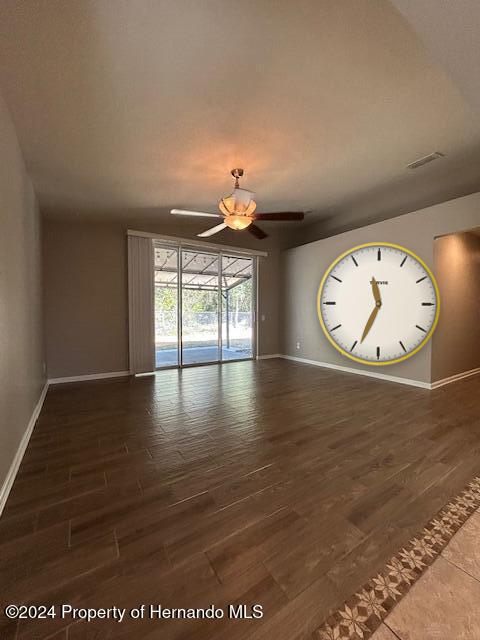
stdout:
11:34
